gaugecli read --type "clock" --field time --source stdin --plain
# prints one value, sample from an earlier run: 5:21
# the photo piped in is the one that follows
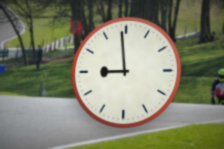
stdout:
8:59
